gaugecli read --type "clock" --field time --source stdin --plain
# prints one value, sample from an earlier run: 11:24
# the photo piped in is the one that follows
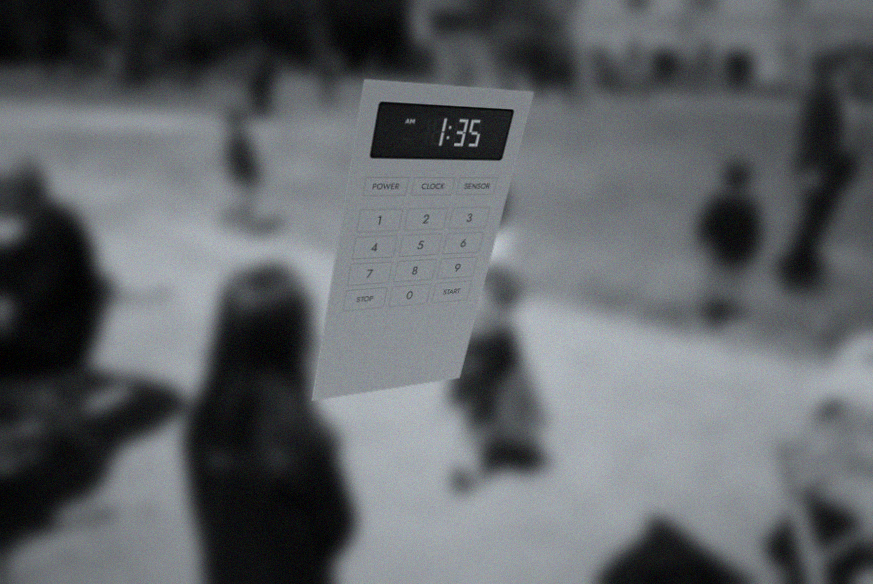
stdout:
1:35
